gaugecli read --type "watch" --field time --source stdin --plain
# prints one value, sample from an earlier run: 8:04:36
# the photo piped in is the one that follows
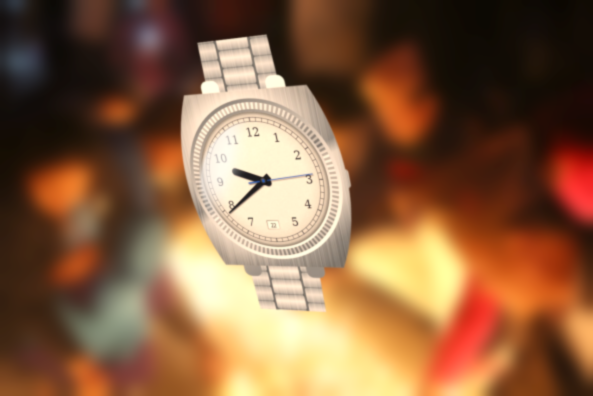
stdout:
9:39:14
